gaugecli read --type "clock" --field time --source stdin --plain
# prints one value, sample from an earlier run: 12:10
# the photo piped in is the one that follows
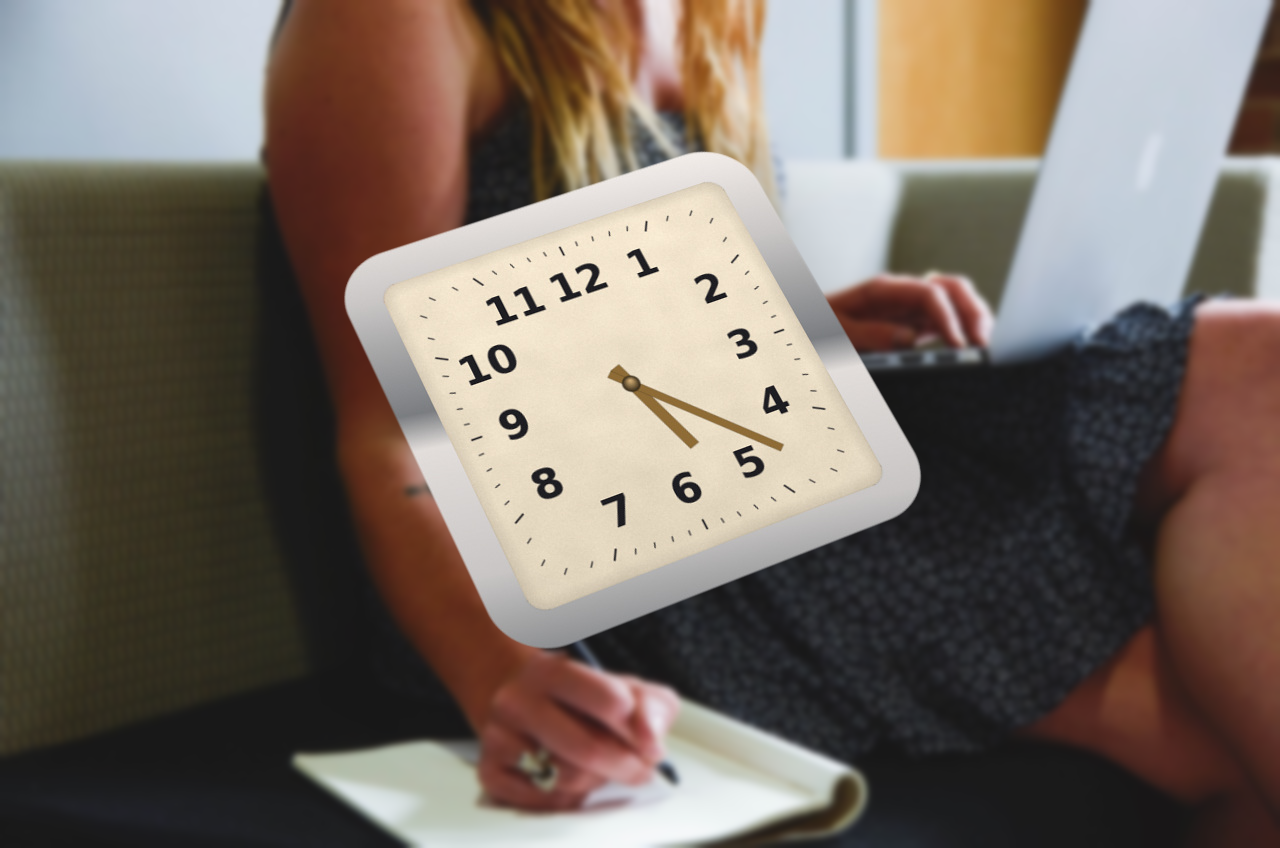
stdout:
5:23
